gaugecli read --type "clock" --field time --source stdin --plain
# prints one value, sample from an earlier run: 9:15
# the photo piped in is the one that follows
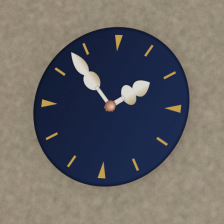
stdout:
1:53
